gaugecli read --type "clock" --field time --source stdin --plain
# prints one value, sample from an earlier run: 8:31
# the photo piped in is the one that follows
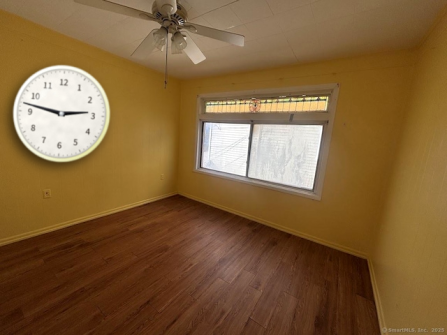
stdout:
2:47
